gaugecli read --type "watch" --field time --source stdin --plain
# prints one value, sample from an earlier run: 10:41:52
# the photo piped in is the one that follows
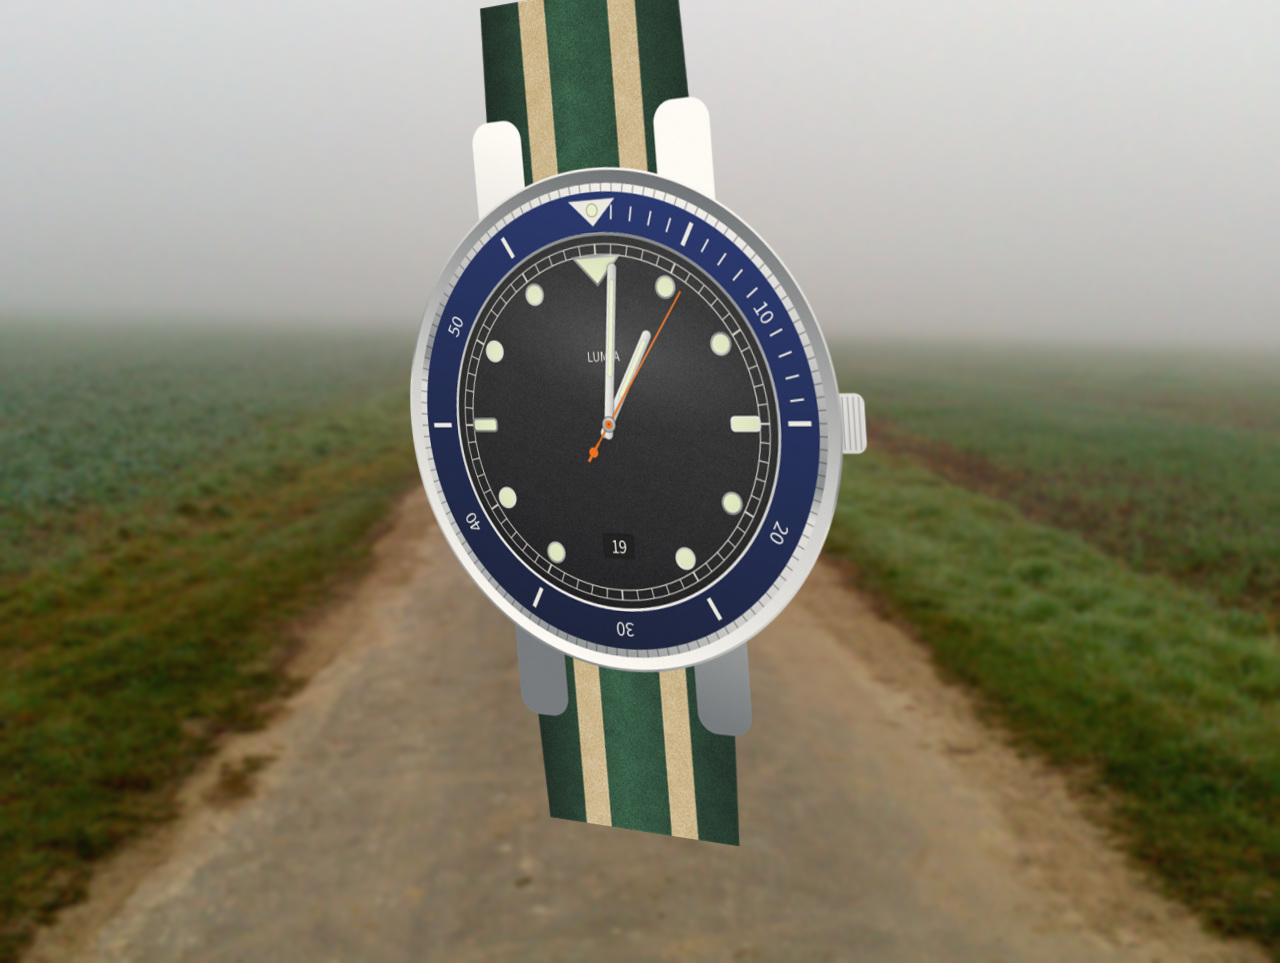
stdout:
1:01:06
